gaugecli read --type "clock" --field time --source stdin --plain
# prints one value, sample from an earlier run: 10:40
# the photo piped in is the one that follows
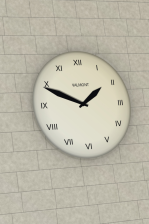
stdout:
1:49
